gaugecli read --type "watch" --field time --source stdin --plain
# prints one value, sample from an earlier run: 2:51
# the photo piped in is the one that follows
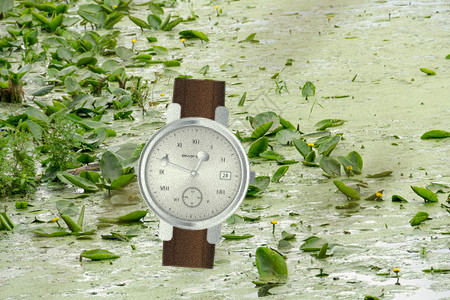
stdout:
12:48
